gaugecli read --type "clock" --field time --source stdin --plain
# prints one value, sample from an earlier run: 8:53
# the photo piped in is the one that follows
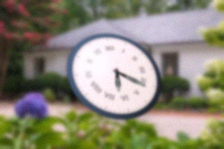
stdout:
6:21
